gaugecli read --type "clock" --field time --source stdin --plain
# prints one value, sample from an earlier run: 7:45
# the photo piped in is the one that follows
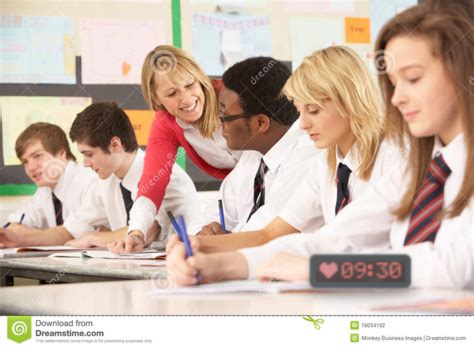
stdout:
9:30
